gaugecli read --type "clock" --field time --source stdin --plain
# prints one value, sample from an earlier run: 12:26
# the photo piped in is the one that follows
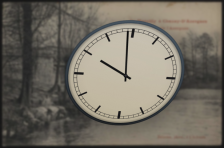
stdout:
9:59
